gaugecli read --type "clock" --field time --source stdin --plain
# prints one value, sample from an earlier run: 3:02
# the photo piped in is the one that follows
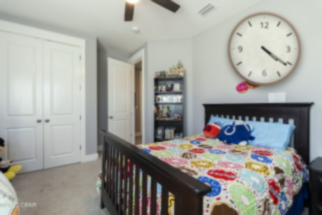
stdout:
4:21
